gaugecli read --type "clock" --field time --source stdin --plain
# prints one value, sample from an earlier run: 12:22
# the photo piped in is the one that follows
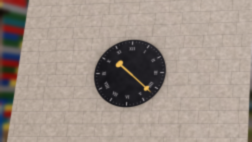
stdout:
10:22
